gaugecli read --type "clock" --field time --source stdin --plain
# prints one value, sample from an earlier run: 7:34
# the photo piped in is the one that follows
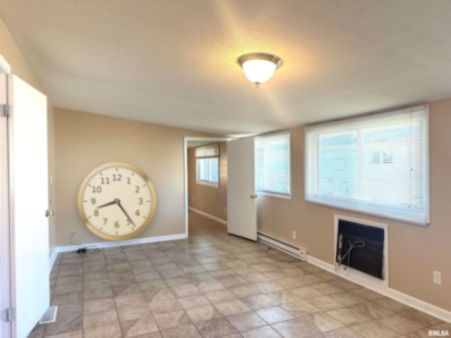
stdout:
8:24
